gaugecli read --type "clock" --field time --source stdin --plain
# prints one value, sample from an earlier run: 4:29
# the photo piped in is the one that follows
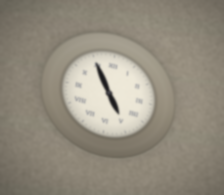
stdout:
4:55
